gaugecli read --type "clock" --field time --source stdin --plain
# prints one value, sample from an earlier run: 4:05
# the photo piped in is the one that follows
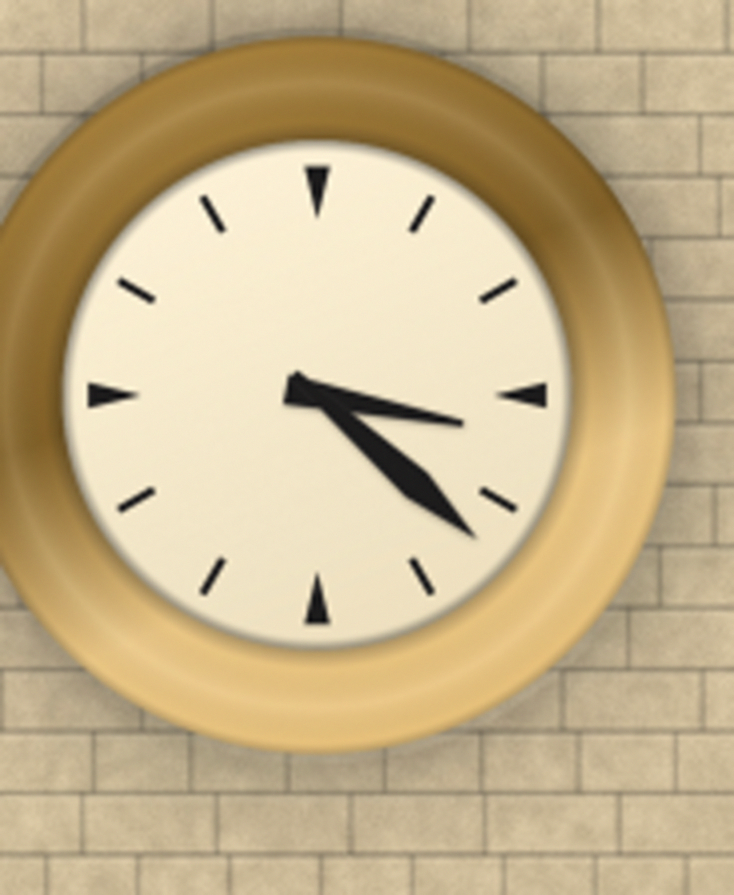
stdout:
3:22
